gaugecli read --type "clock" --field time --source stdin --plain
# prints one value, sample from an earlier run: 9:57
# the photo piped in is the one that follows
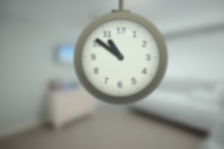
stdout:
10:51
